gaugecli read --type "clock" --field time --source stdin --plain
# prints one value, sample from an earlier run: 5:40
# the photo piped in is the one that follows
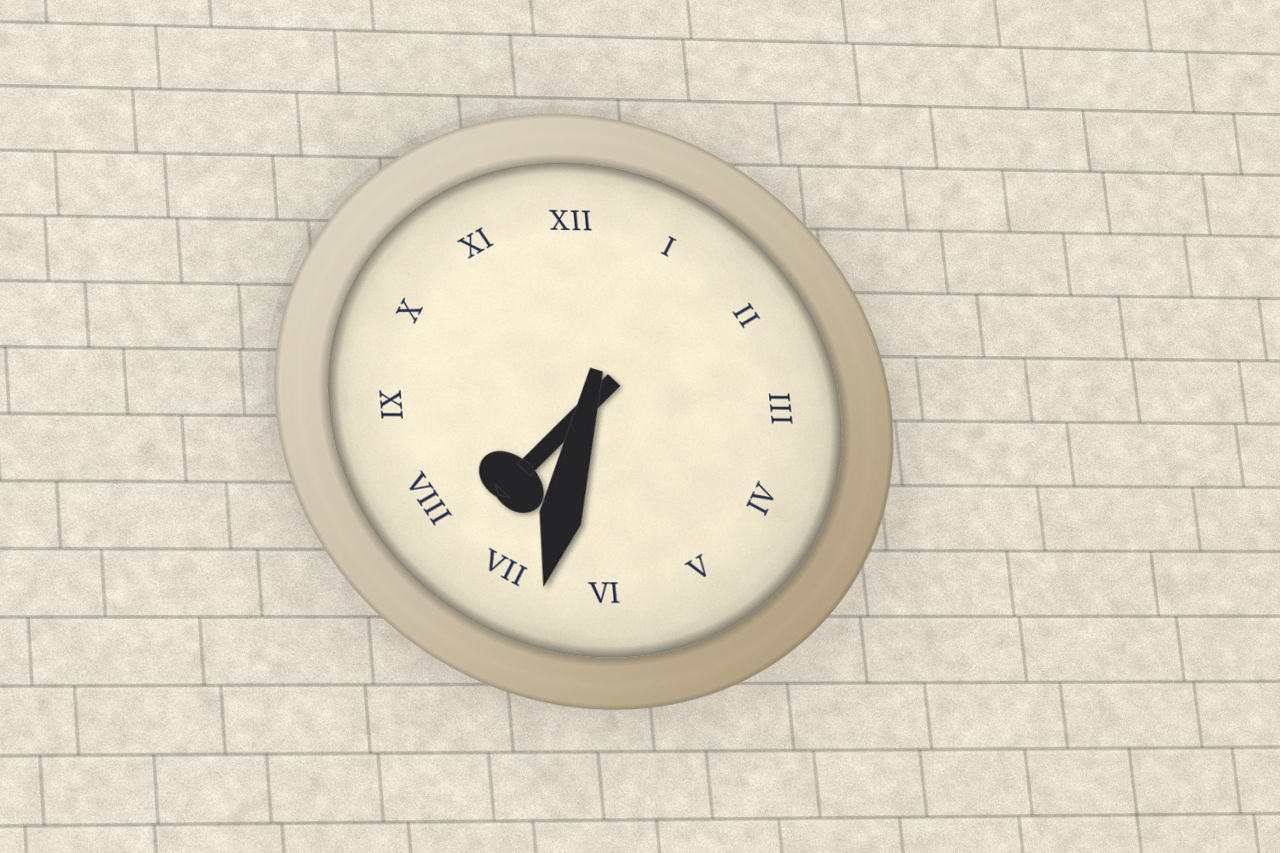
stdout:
7:33
